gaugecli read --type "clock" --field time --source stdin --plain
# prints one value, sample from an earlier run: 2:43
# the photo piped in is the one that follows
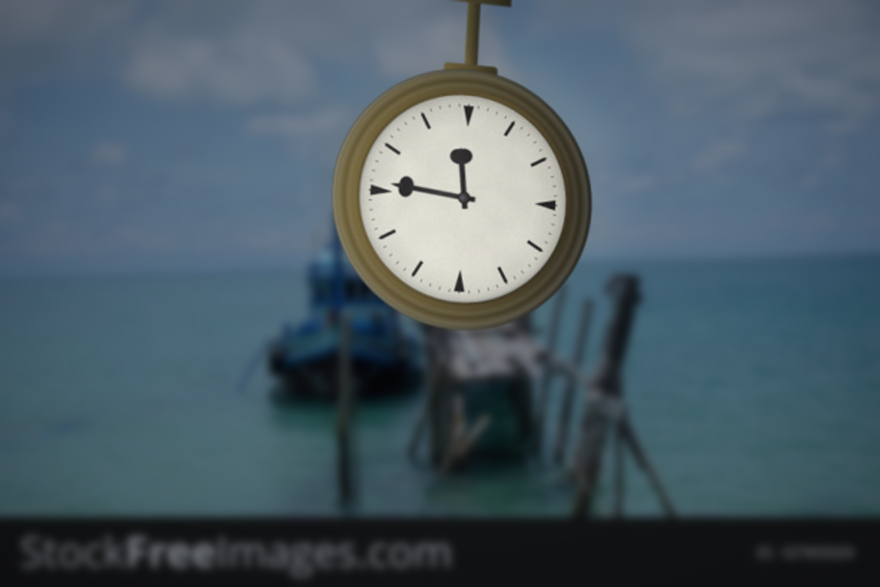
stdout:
11:46
